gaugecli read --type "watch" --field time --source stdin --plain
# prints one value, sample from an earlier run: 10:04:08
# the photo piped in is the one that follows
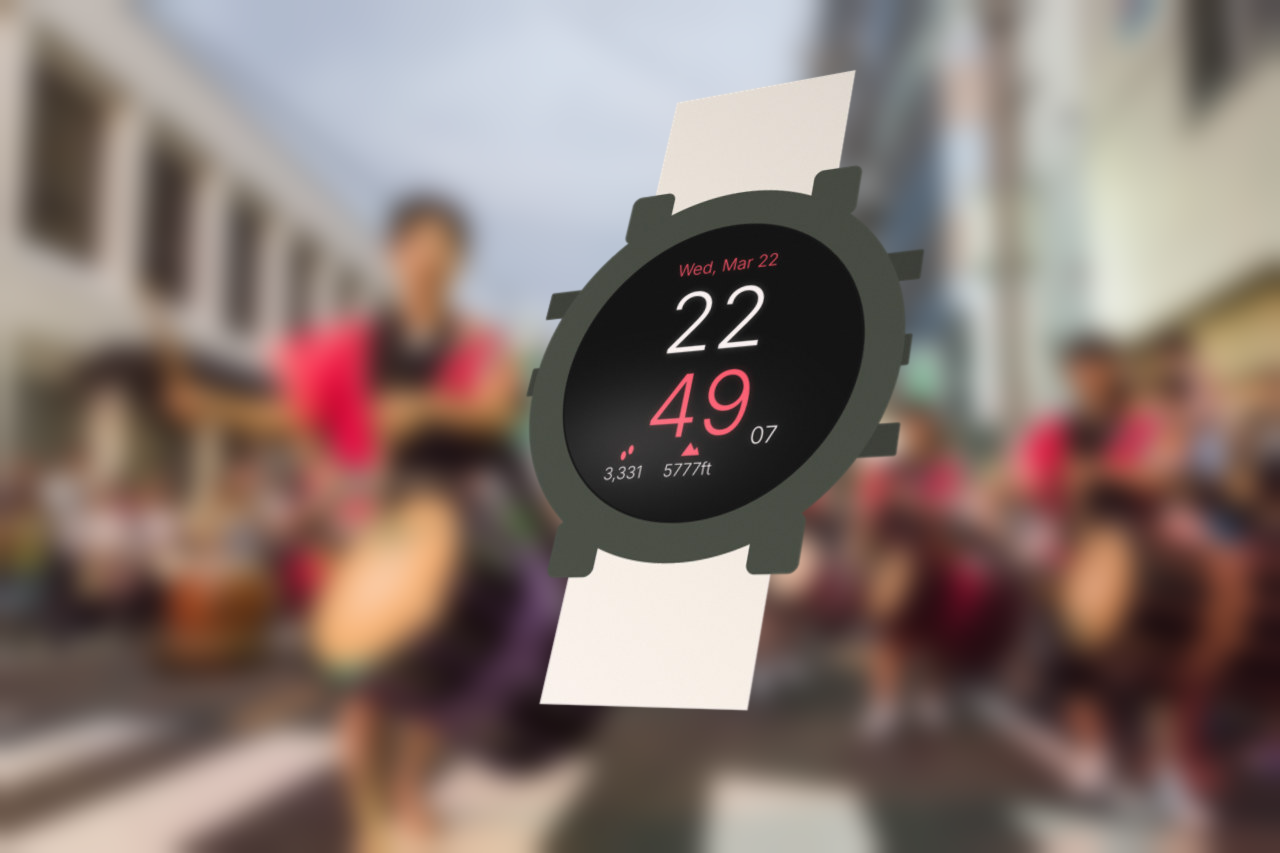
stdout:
22:49:07
